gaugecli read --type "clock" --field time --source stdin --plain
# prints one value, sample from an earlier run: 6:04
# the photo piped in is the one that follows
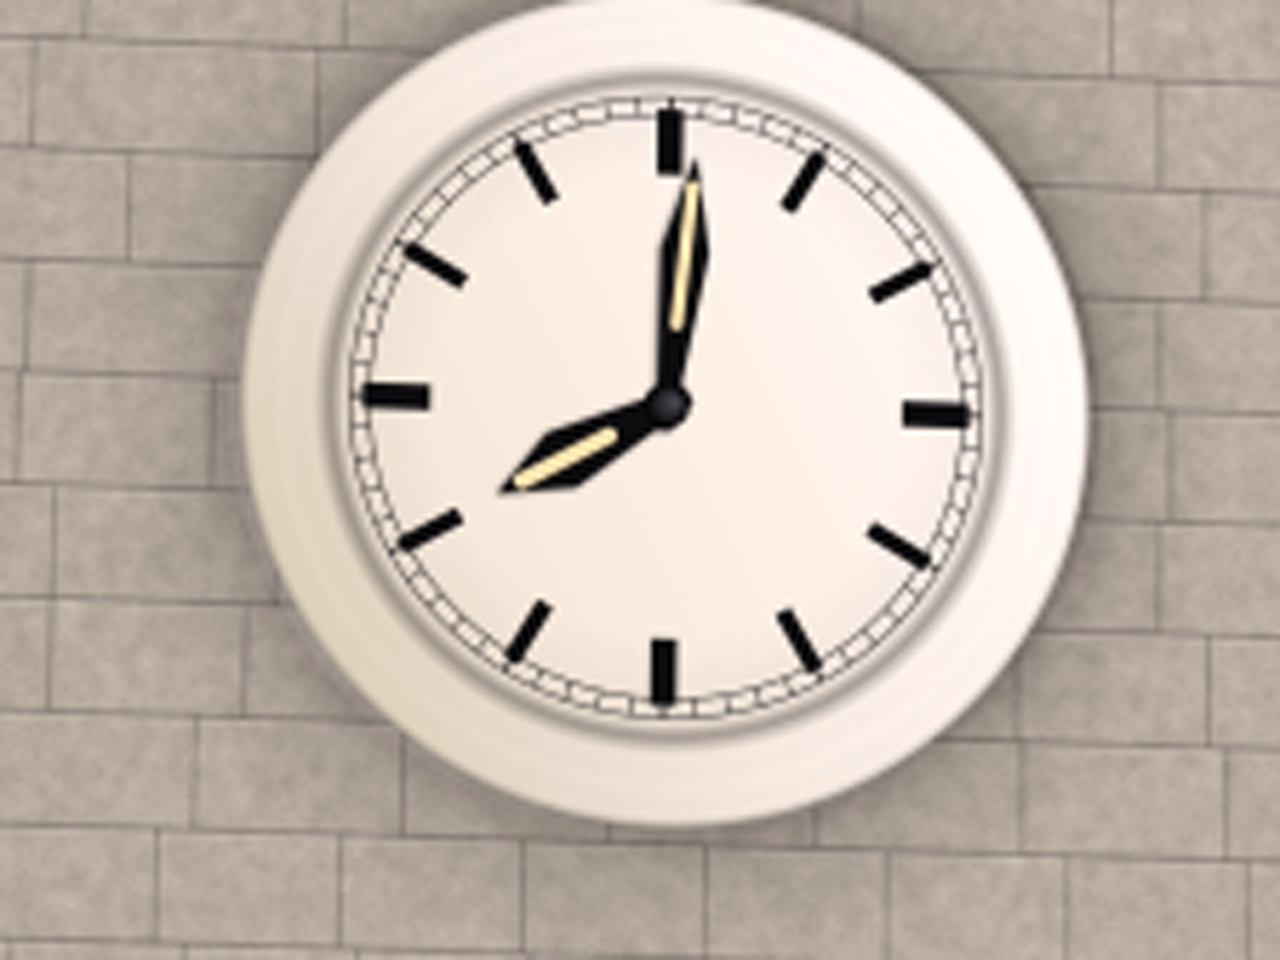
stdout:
8:01
